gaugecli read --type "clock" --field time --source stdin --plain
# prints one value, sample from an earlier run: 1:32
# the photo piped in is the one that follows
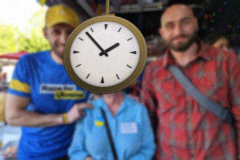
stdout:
1:53
